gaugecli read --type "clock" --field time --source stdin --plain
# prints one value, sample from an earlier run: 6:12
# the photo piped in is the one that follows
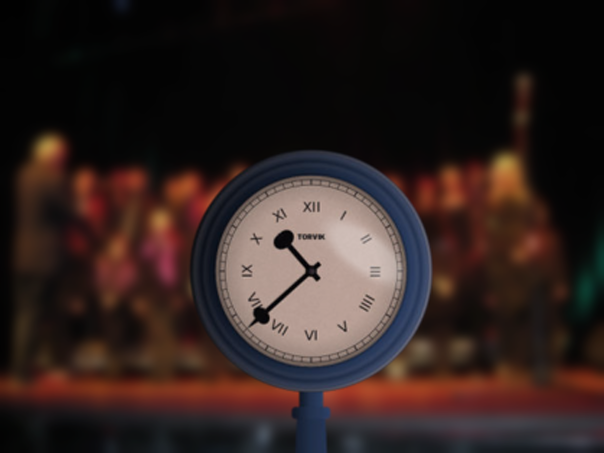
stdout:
10:38
